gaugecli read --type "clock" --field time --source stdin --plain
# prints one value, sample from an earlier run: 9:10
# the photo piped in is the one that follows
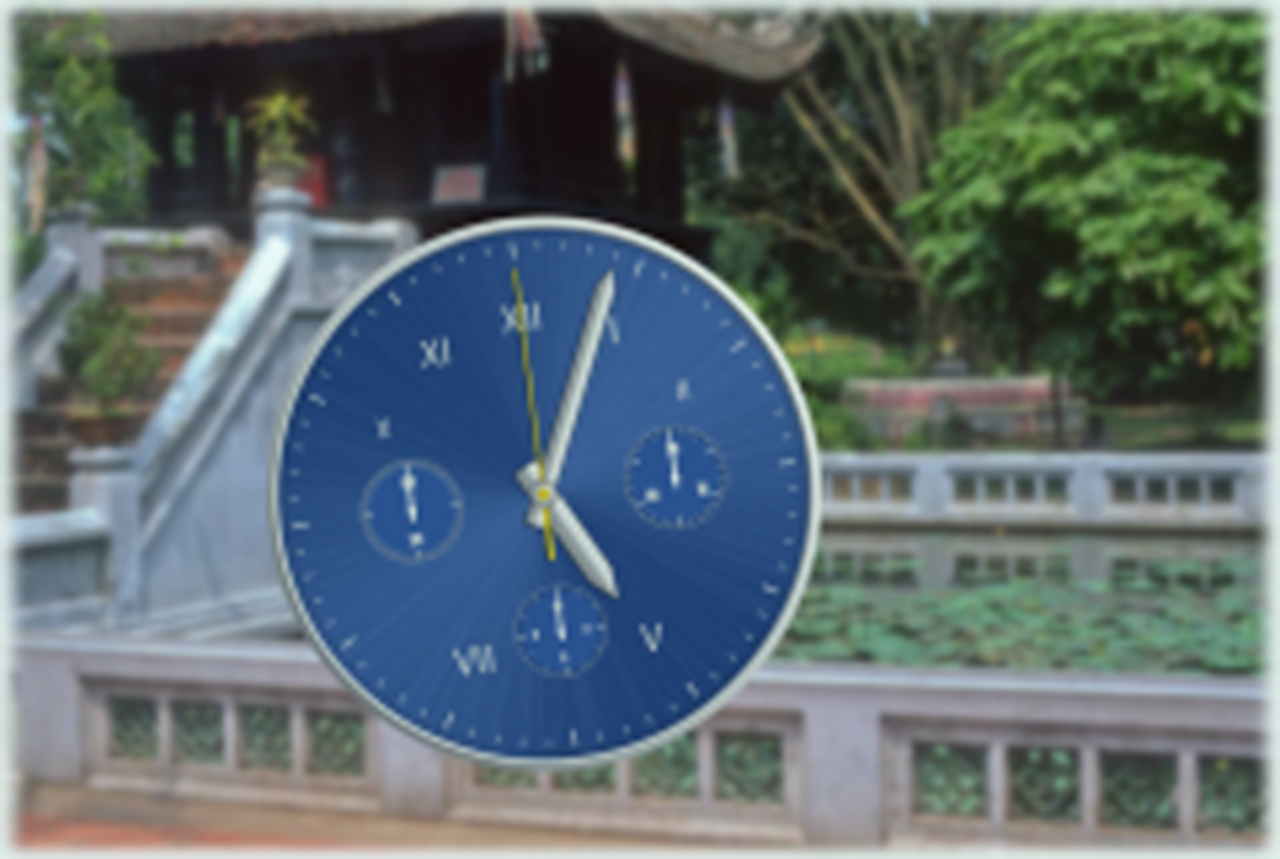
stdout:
5:04
